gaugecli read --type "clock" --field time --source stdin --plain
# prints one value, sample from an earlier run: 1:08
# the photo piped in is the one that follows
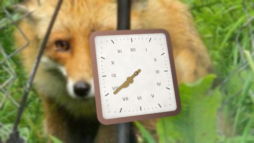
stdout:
7:39
